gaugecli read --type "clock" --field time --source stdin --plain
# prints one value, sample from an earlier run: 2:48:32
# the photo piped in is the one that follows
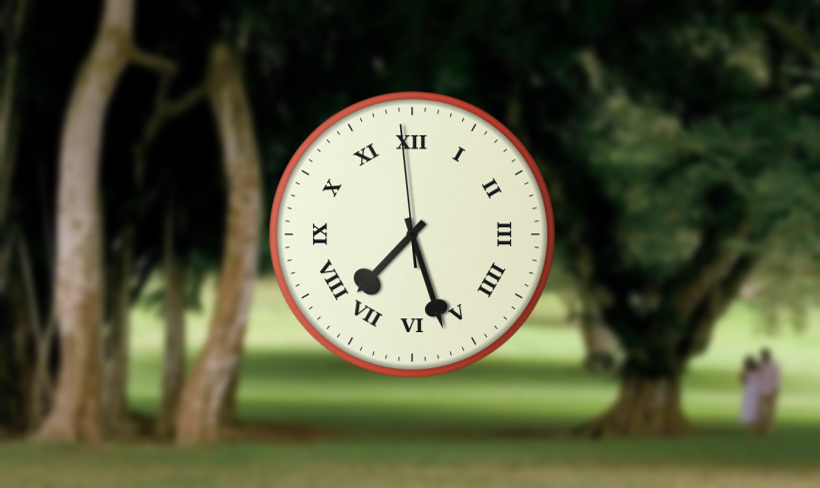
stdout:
7:26:59
